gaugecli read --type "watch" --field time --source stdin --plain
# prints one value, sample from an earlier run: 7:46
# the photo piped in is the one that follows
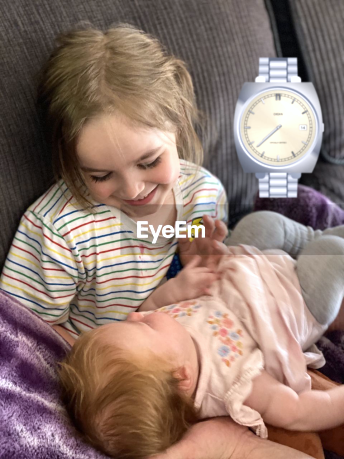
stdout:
7:38
